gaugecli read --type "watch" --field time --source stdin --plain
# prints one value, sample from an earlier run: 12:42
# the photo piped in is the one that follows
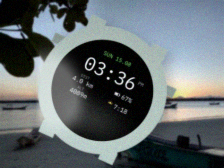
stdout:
3:36
